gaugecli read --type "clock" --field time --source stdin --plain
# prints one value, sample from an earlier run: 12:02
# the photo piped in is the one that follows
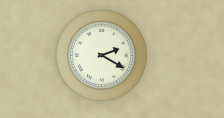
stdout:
2:20
